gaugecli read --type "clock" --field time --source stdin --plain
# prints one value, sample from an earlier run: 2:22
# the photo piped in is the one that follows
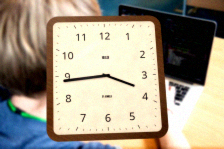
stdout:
3:44
